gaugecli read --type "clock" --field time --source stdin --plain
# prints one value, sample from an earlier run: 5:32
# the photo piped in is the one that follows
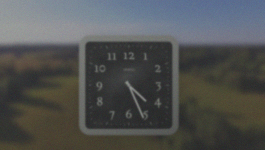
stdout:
4:26
